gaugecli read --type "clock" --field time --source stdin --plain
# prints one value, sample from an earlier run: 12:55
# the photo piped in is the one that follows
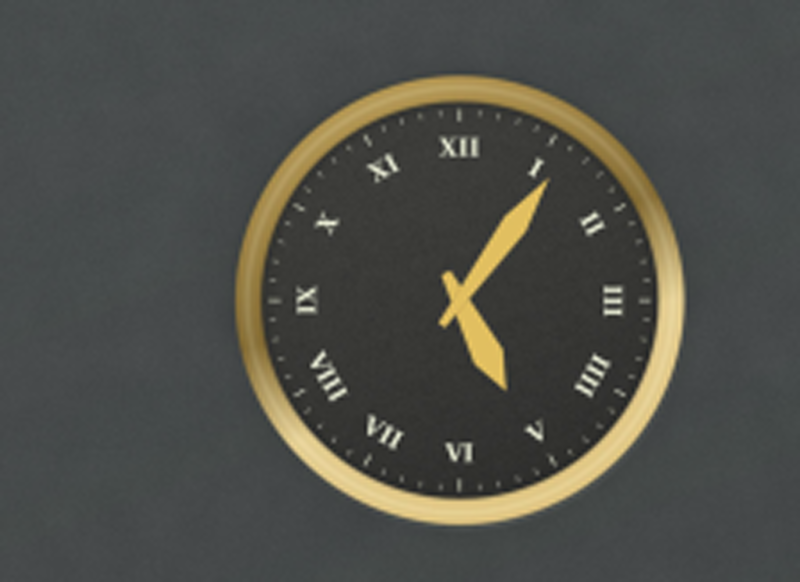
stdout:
5:06
